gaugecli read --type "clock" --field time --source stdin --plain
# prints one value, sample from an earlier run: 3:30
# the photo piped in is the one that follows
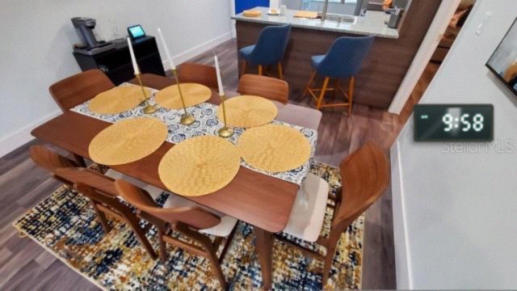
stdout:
9:58
